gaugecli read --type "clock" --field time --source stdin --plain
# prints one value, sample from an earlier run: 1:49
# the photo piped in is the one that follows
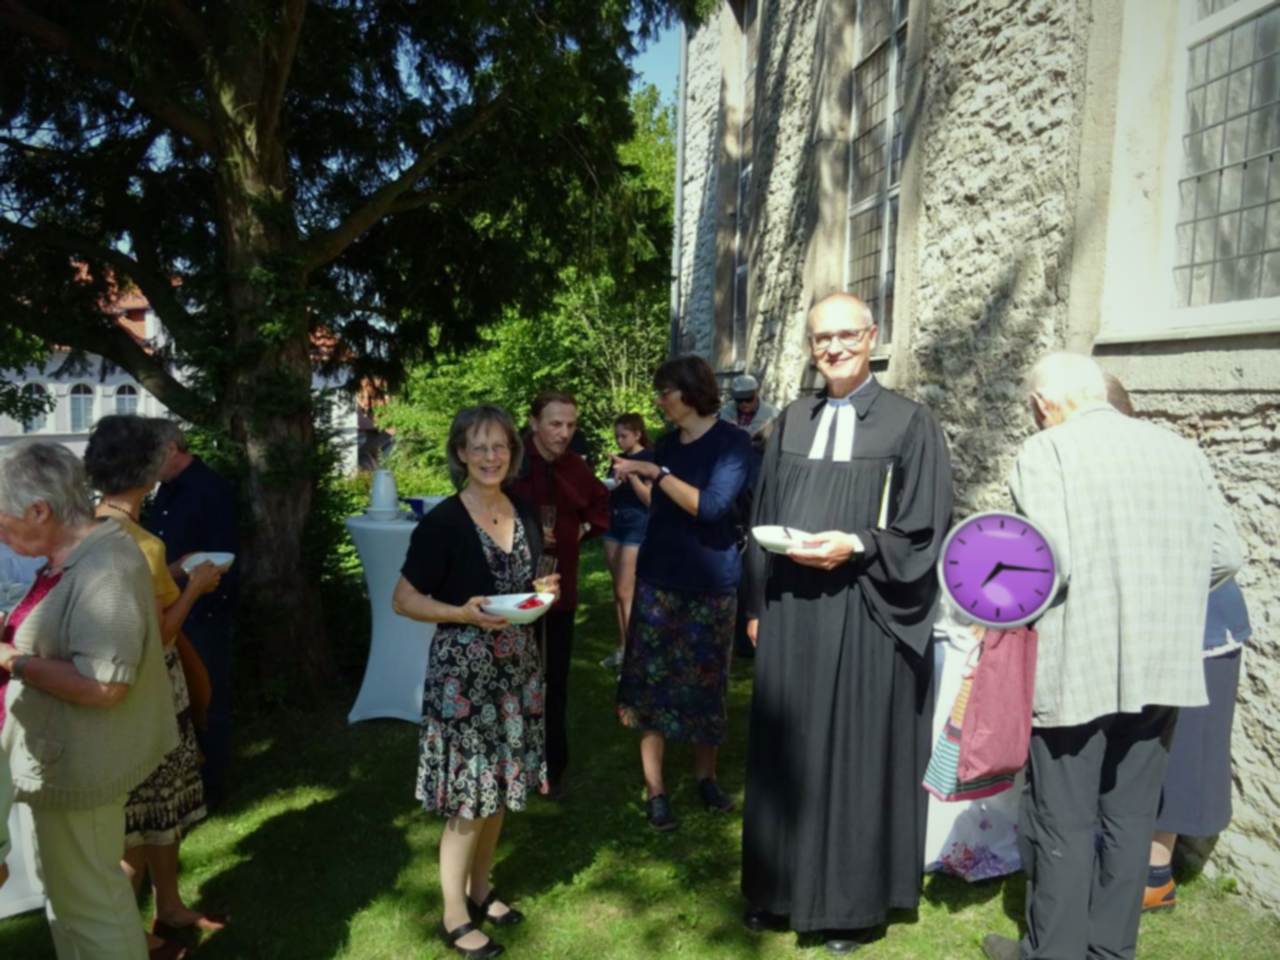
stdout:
7:15
